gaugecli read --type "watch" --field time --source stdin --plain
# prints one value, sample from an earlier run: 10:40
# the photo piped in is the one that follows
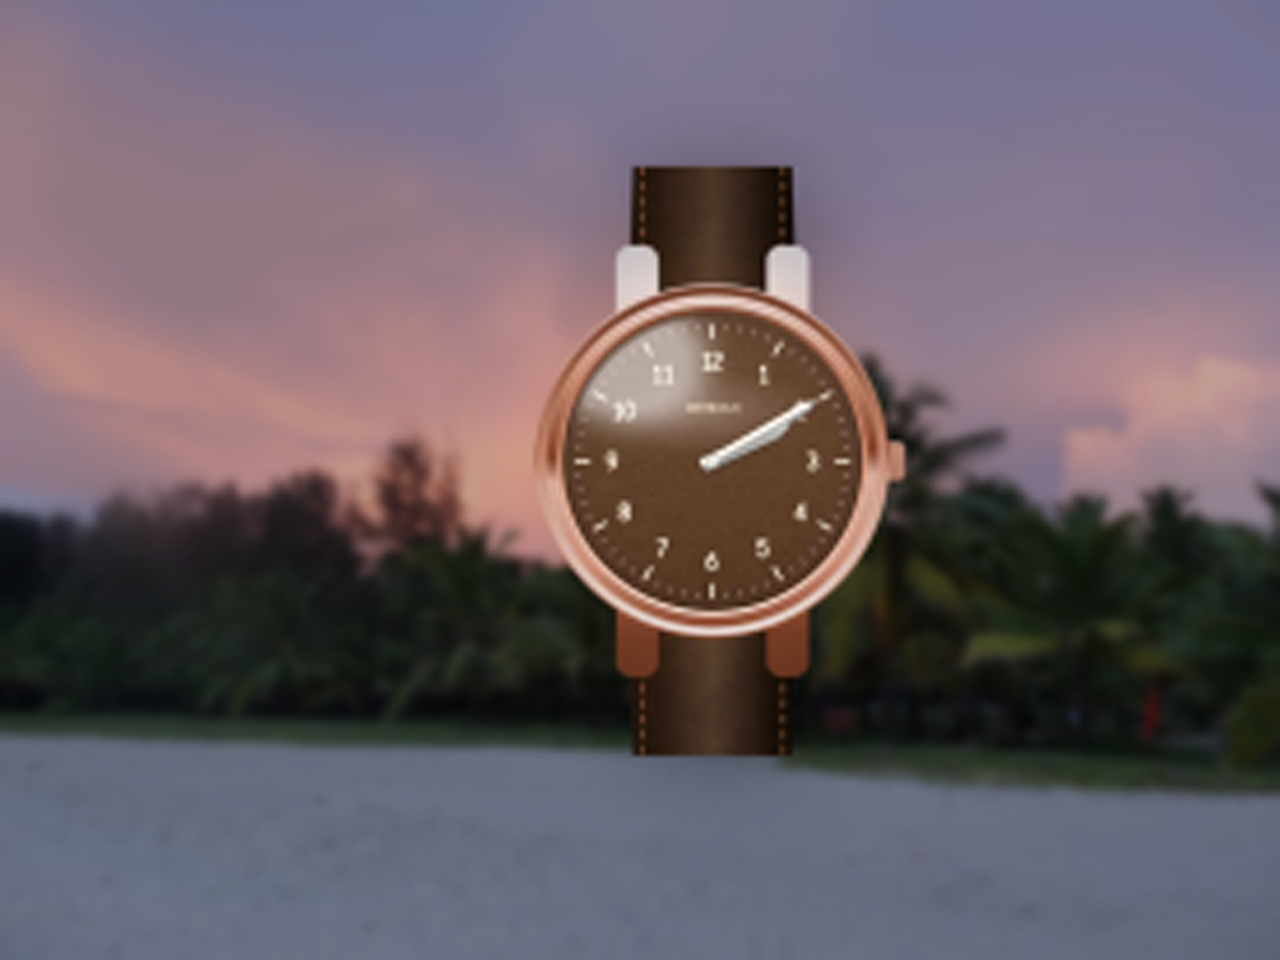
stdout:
2:10
